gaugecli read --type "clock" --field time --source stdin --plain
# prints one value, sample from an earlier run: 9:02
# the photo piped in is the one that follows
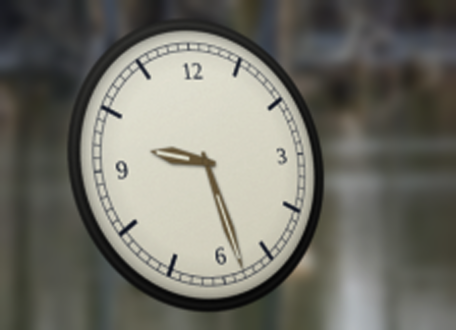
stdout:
9:28
